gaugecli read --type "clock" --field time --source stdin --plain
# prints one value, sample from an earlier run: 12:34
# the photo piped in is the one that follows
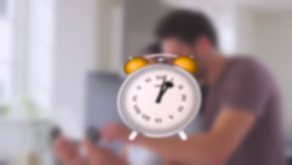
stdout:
1:02
